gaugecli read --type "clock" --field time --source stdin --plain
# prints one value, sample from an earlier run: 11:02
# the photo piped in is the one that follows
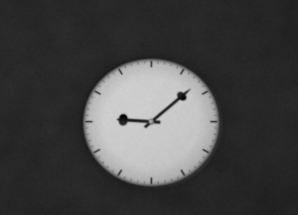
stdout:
9:08
